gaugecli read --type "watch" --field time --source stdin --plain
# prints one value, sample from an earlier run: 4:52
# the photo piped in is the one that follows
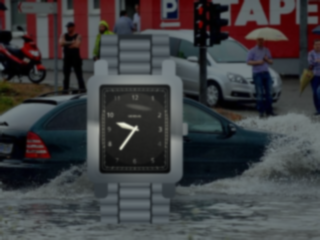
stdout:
9:36
